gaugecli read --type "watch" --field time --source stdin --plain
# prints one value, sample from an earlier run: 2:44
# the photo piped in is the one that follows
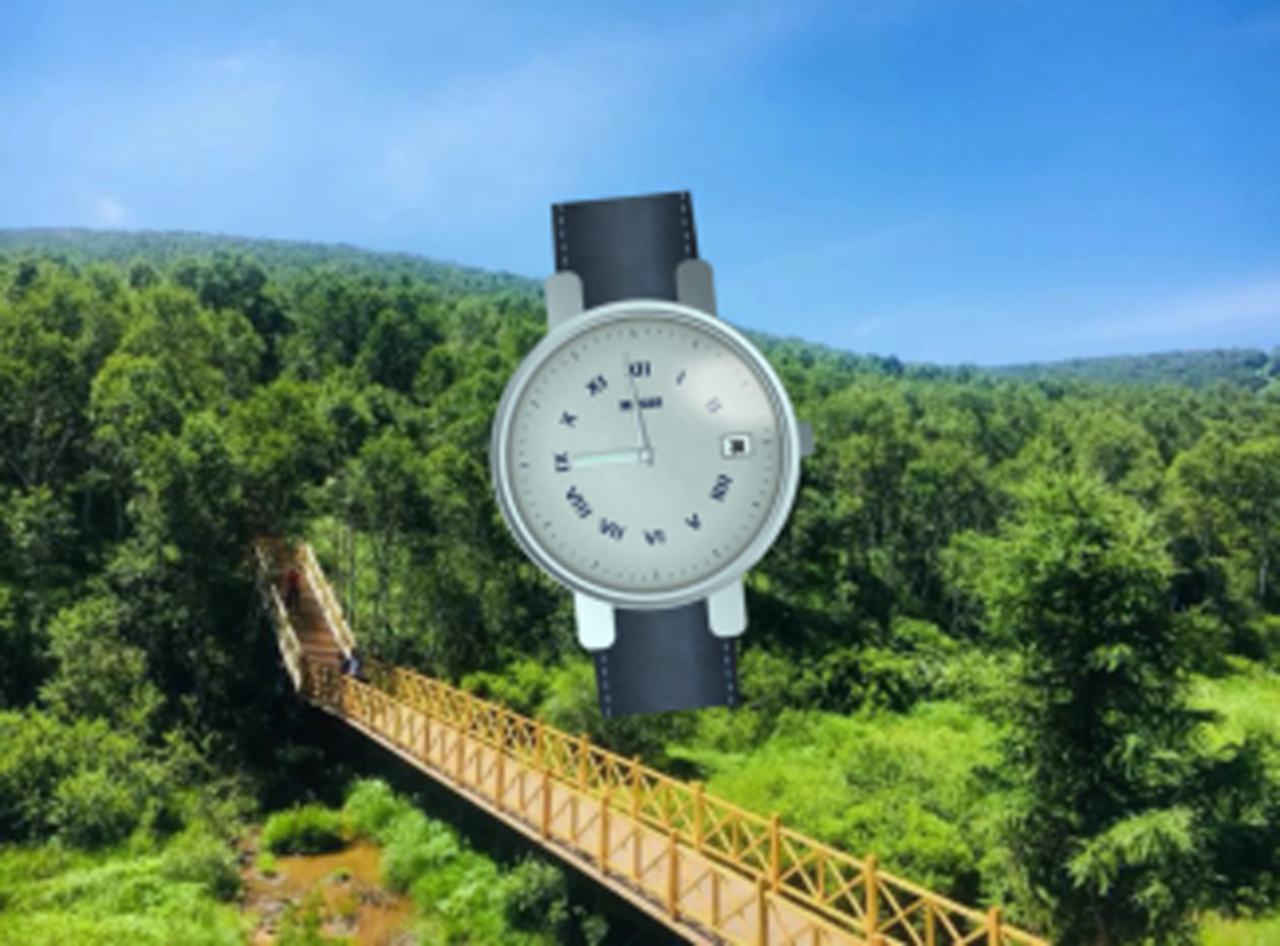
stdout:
8:59
